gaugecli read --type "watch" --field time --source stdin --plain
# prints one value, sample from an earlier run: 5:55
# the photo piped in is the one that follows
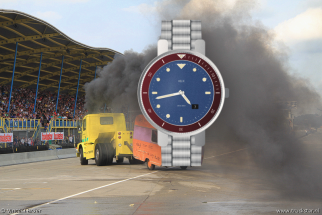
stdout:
4:43
